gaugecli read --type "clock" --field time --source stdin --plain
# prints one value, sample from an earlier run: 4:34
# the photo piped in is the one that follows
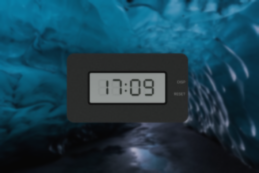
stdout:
17:09
